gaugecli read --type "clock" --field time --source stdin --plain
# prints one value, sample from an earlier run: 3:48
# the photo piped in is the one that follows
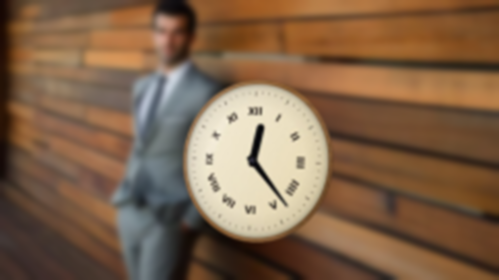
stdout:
12:23
